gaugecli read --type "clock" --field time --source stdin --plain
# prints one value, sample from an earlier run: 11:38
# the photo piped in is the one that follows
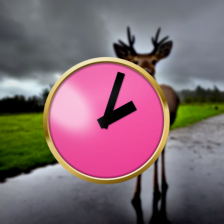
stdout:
2:03
